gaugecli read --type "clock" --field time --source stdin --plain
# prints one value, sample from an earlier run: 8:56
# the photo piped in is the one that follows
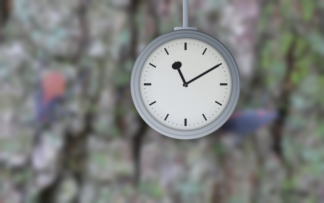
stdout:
11:10
